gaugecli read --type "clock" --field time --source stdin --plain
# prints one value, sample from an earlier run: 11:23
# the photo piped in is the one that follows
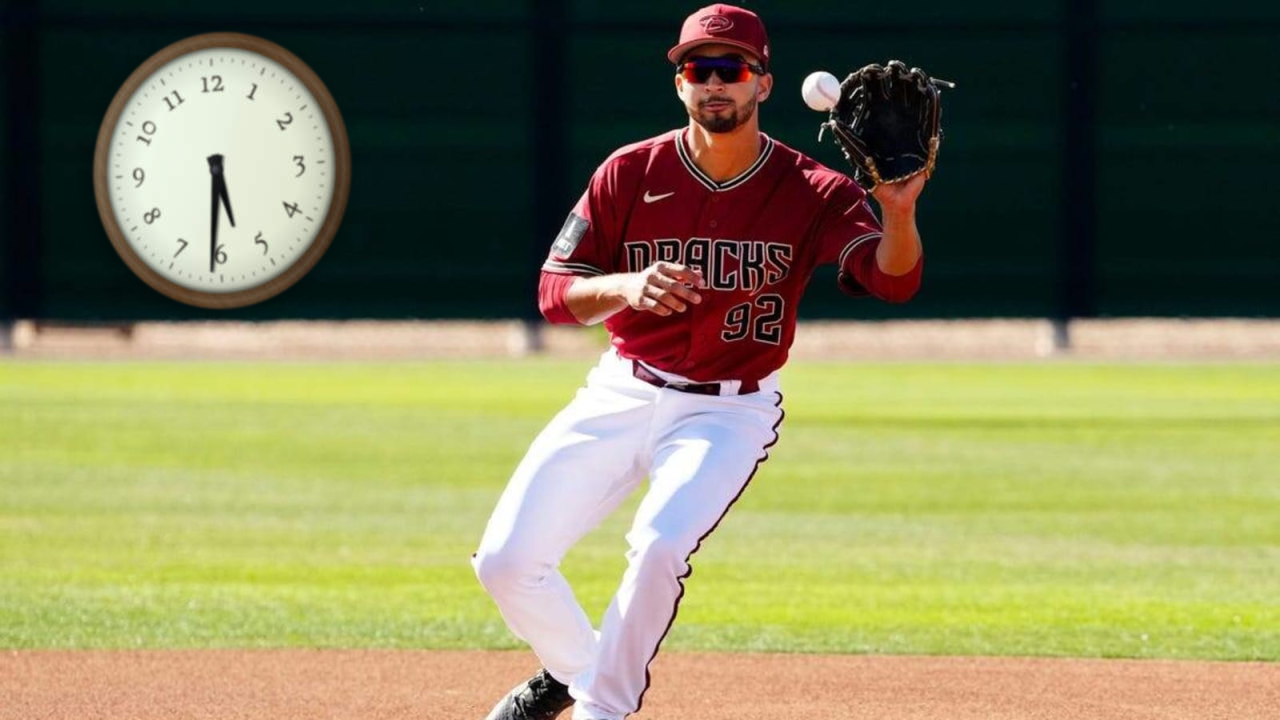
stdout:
5:31
